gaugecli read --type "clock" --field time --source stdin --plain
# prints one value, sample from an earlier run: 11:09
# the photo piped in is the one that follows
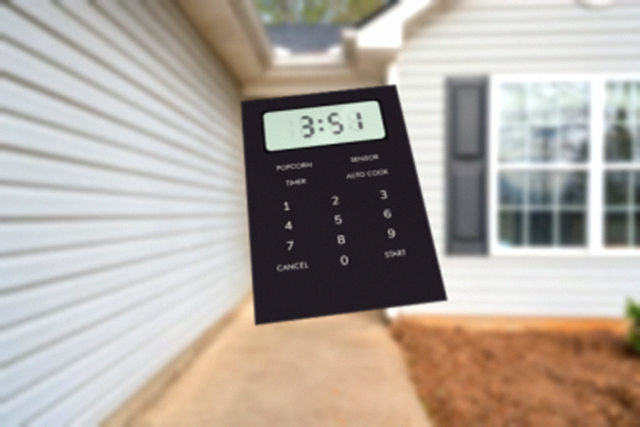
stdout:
3:51
